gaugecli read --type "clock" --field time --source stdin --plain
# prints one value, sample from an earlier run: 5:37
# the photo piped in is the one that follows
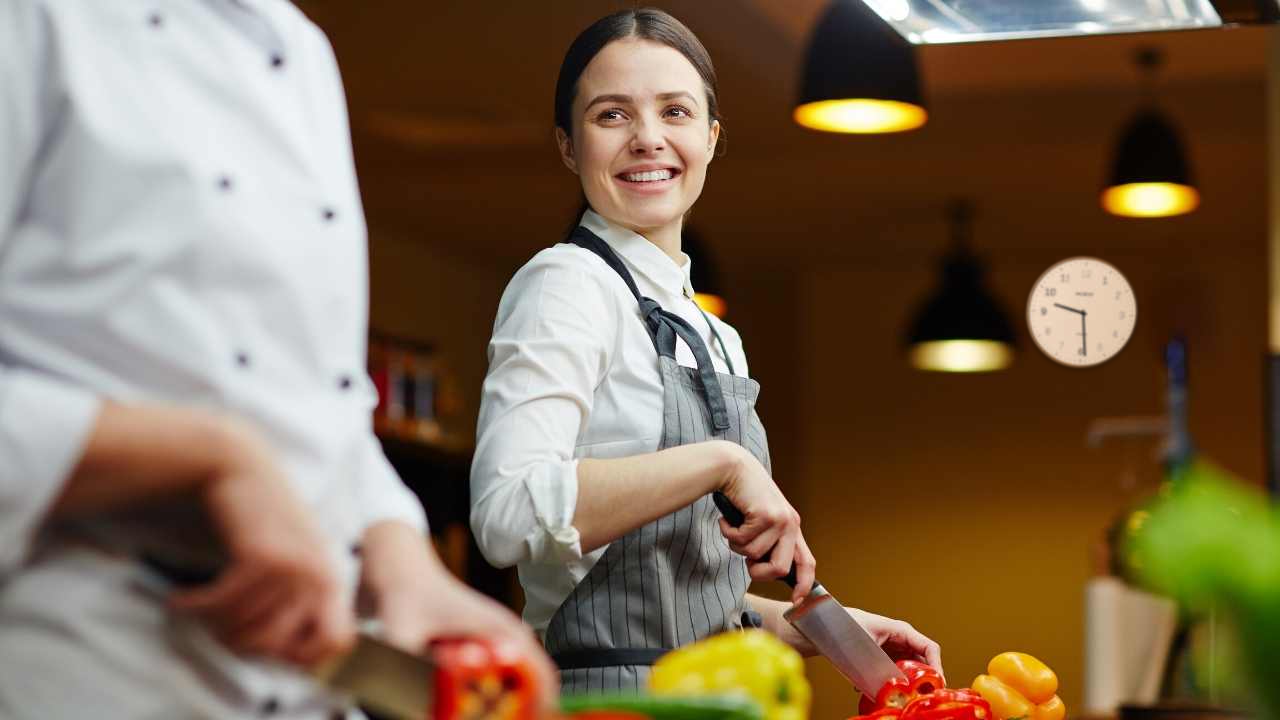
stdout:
9:29
